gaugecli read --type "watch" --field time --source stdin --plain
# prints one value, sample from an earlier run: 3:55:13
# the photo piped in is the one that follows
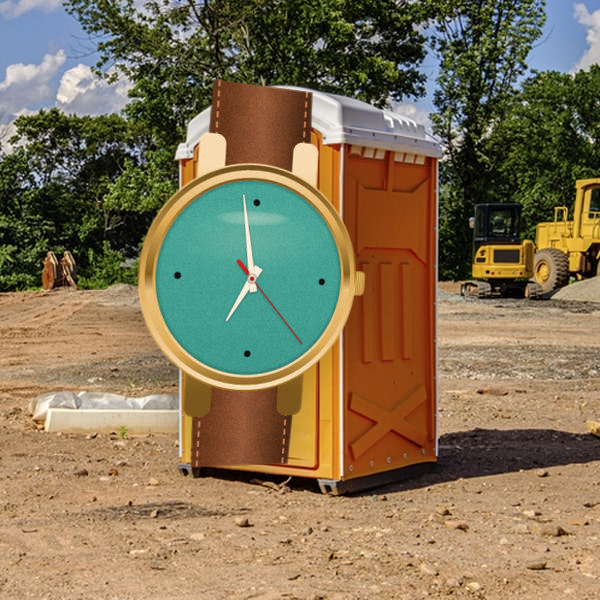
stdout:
6:58:23
